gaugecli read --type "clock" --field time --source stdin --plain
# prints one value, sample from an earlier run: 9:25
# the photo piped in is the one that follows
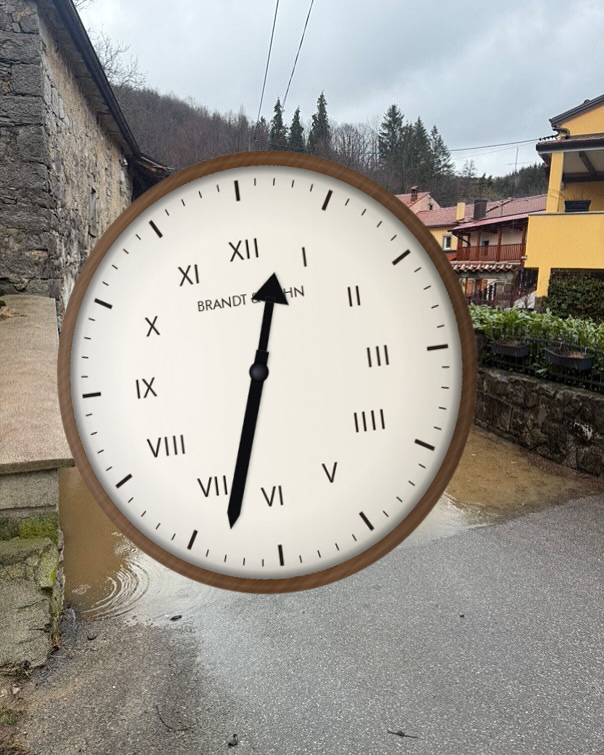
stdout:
12:33
